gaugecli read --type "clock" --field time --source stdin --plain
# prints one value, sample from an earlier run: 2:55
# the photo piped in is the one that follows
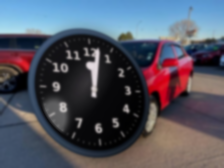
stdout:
12:02
